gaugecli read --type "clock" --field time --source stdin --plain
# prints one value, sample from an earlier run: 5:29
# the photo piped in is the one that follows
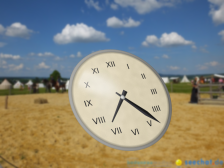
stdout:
7:23
